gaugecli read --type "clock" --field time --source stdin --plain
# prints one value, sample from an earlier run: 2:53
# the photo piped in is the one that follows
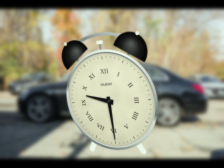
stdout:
9:30
